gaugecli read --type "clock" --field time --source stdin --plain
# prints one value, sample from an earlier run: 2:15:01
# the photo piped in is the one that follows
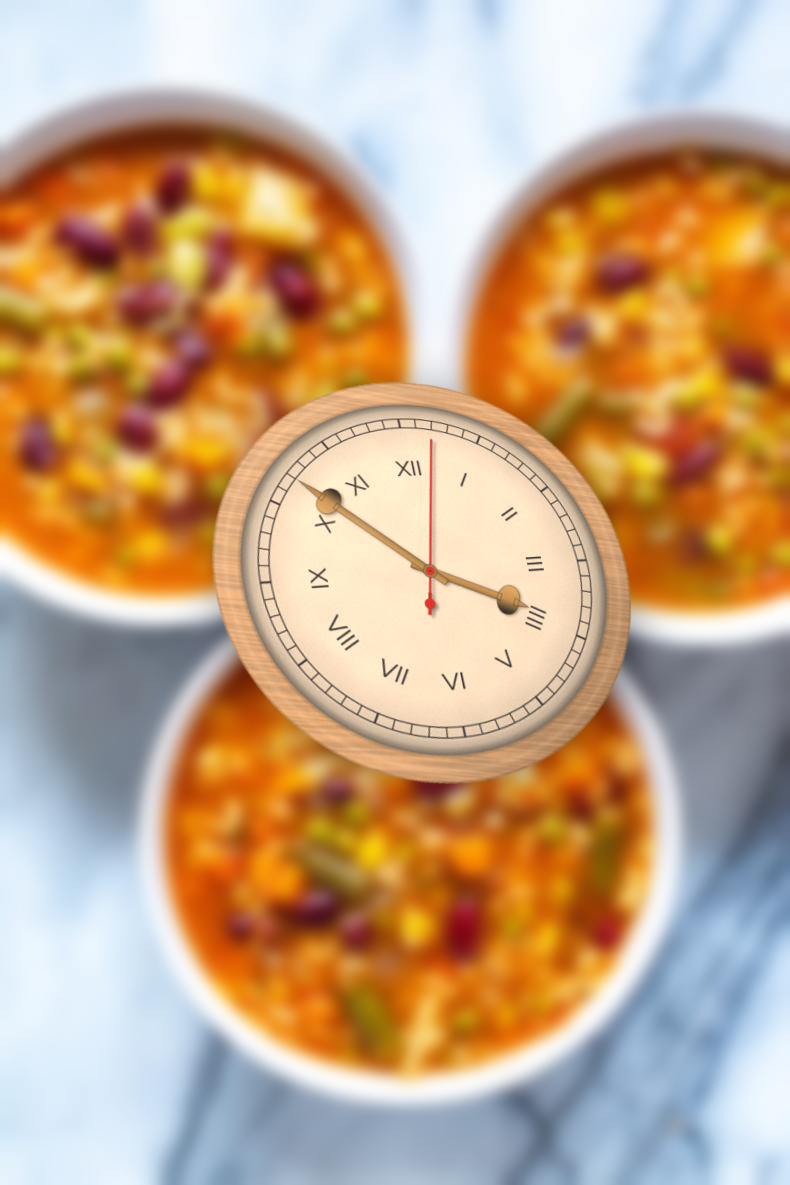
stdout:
3:52:02
